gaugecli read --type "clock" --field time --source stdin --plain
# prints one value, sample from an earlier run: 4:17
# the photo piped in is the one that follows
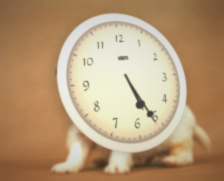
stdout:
5:26
